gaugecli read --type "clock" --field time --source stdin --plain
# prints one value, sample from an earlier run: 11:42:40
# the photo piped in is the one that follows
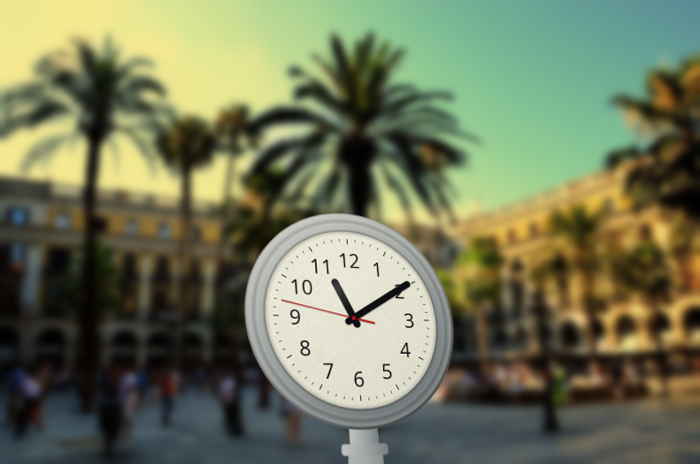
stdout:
11:09:47
